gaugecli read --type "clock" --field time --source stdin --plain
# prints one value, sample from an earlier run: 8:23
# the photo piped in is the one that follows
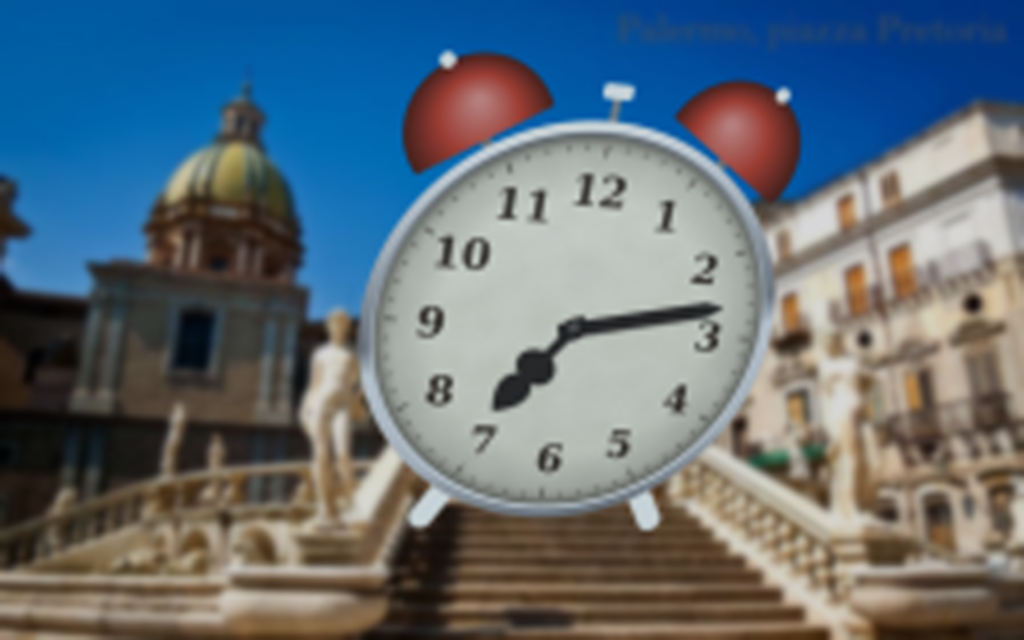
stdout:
7:13
